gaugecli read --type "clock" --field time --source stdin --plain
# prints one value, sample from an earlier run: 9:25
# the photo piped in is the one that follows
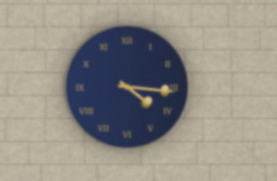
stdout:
4:16
